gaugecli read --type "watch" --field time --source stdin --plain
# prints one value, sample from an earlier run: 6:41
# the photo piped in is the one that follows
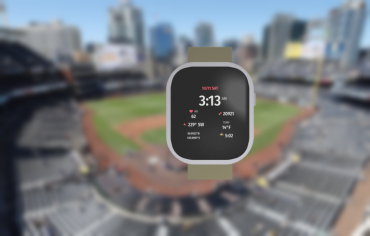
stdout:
3:13
